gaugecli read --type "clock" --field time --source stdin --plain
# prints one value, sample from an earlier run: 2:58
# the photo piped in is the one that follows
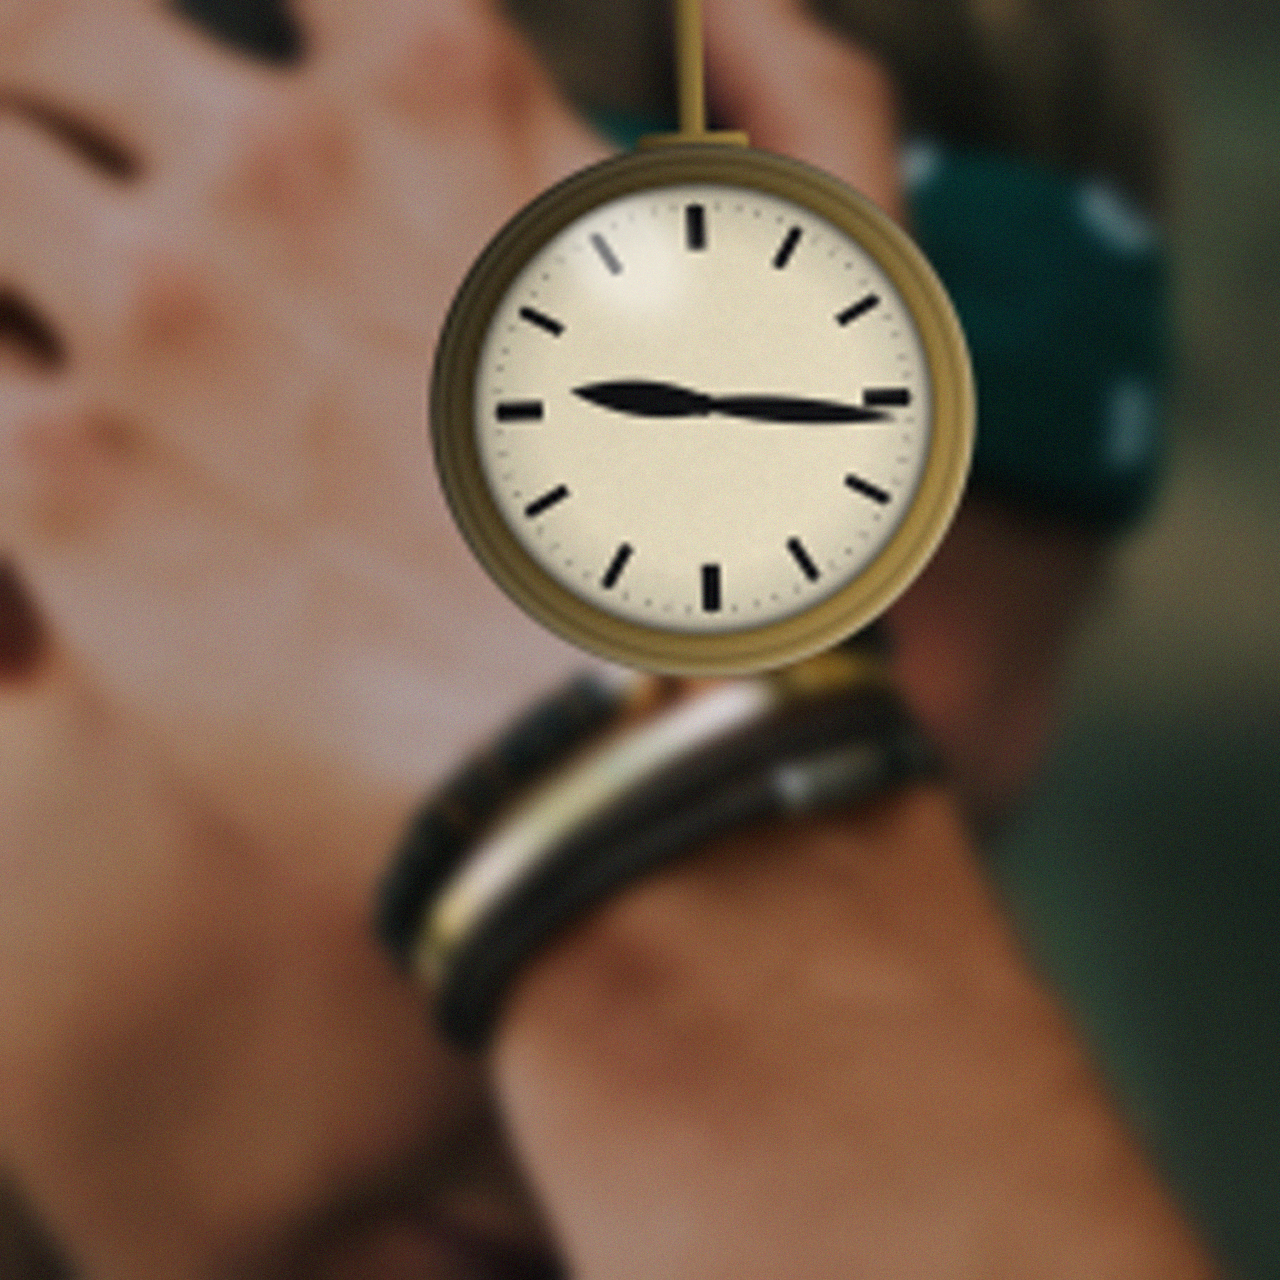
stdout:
9:16
